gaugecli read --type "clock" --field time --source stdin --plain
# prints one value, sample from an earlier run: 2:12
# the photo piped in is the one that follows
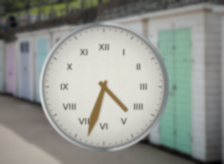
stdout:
4:33
